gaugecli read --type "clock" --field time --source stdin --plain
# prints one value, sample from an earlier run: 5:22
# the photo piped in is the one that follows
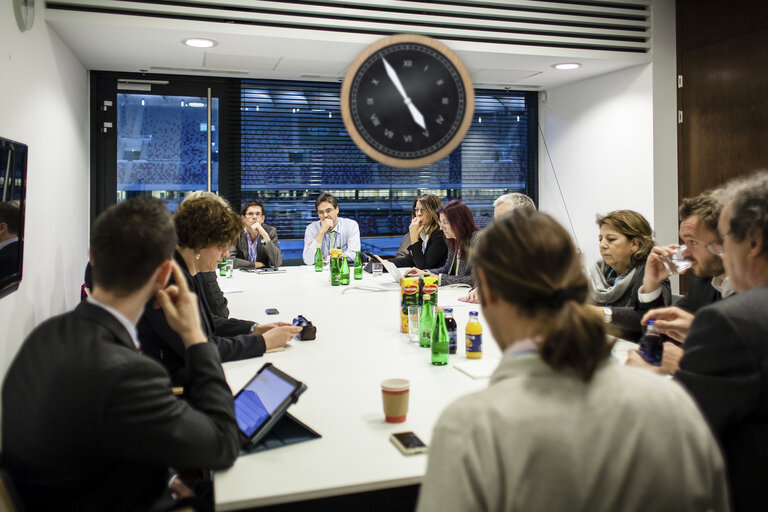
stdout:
4:55
